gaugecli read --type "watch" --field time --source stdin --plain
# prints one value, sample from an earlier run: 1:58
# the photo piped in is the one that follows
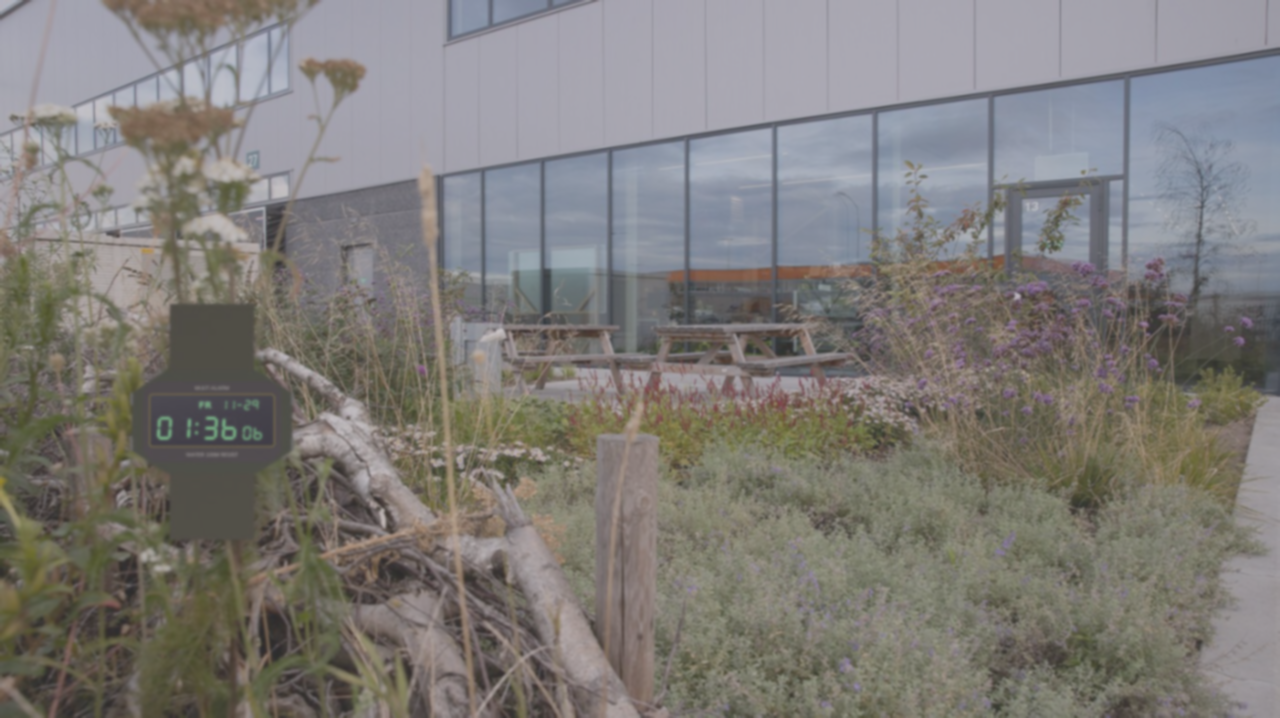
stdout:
1:36
